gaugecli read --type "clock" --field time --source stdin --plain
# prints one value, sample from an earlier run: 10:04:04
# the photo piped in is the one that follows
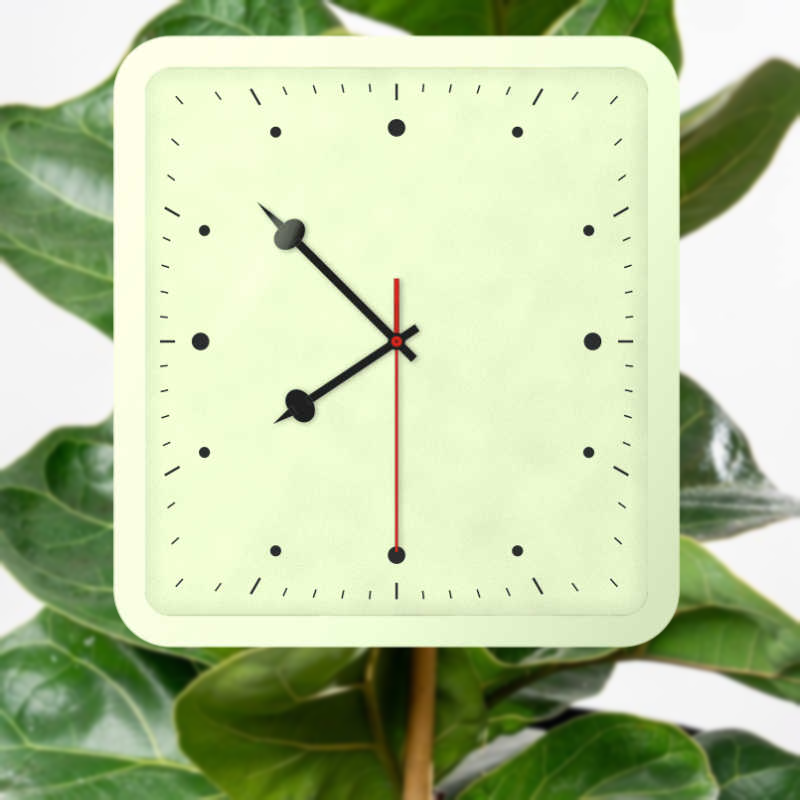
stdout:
7:52:30
